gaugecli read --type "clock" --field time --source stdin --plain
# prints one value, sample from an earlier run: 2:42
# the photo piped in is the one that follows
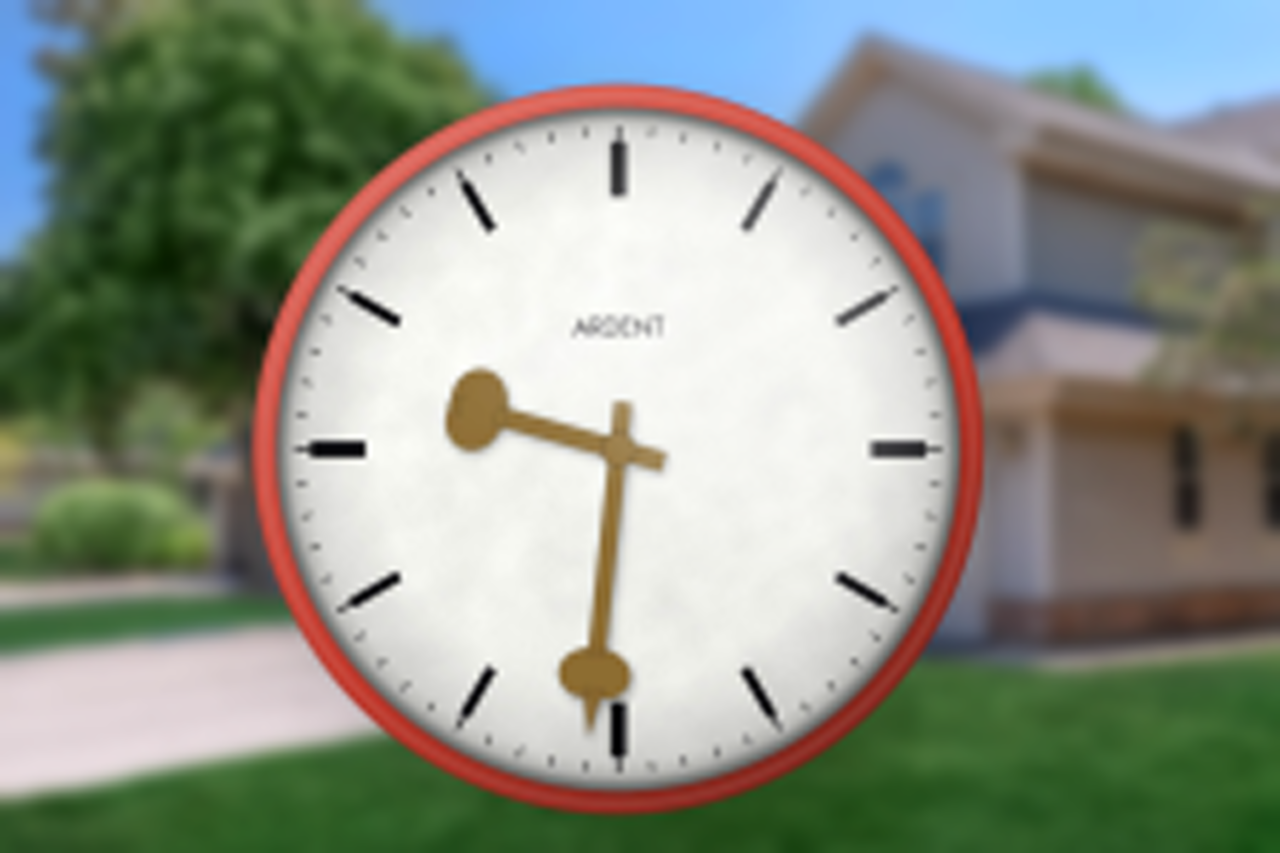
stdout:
9:31
